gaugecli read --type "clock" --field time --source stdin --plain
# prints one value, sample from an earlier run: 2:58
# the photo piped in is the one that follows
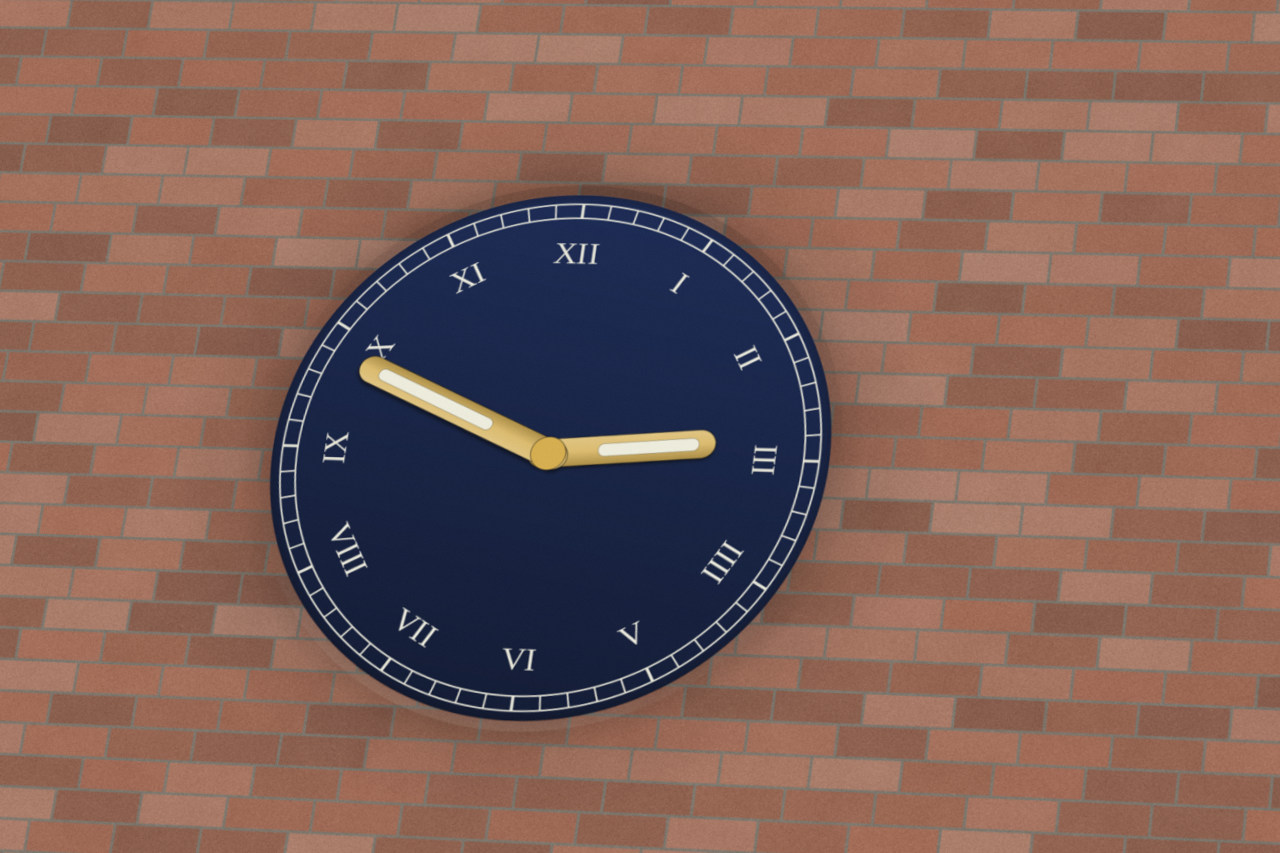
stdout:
2:49
